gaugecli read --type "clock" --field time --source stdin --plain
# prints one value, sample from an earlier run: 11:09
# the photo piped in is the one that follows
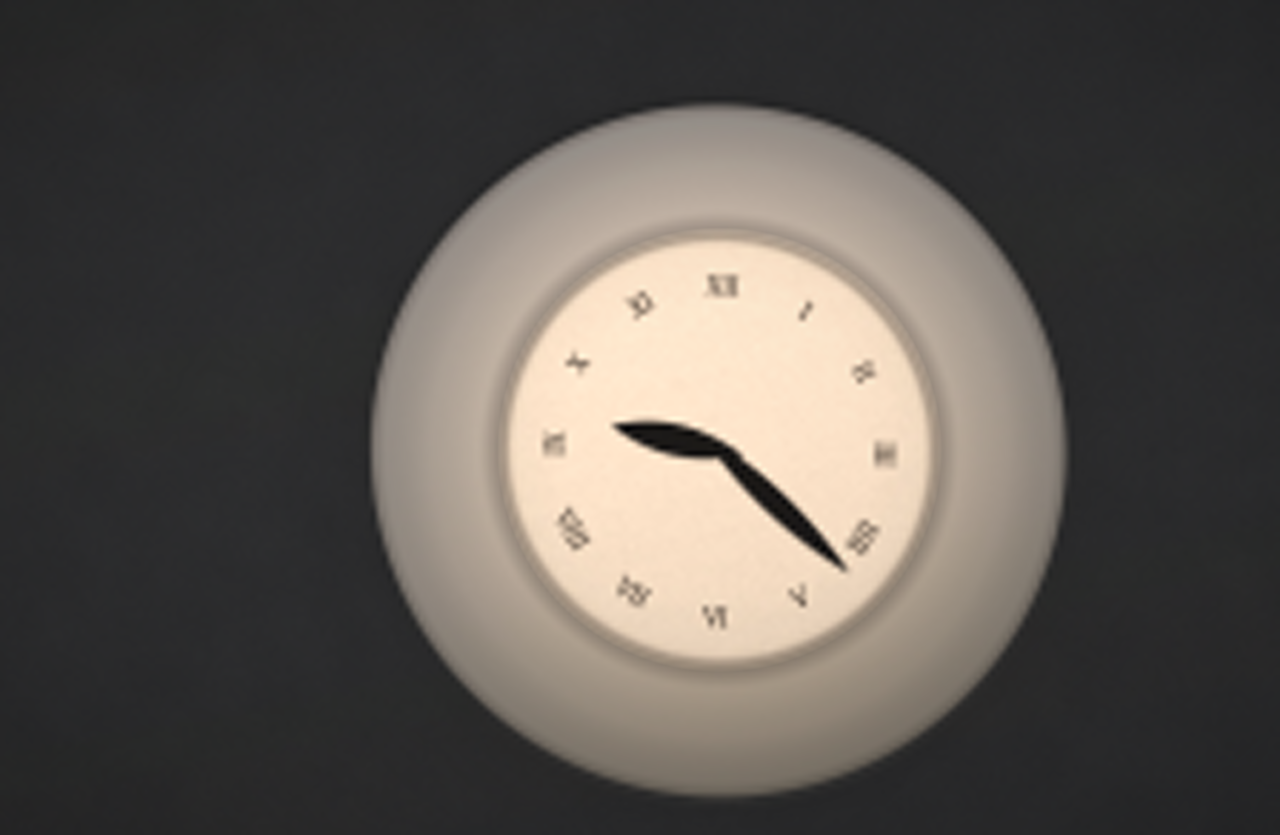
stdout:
9:22
